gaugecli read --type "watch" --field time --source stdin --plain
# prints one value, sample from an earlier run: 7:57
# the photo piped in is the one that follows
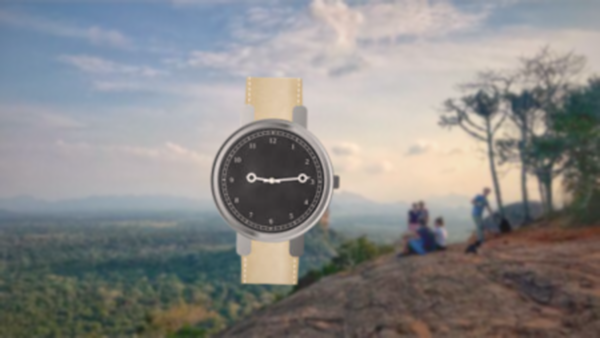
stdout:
9:14
